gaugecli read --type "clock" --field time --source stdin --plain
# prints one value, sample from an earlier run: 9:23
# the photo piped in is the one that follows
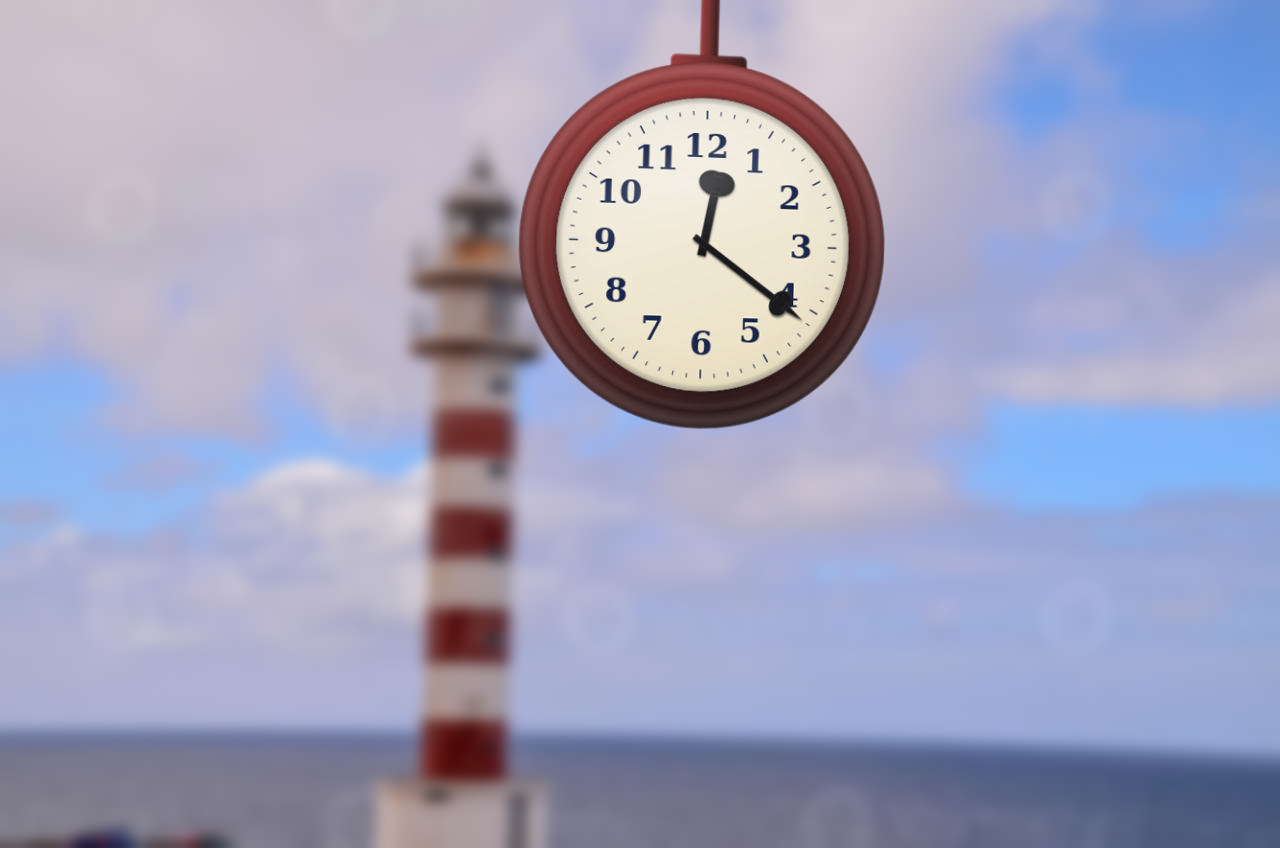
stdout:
12:21
